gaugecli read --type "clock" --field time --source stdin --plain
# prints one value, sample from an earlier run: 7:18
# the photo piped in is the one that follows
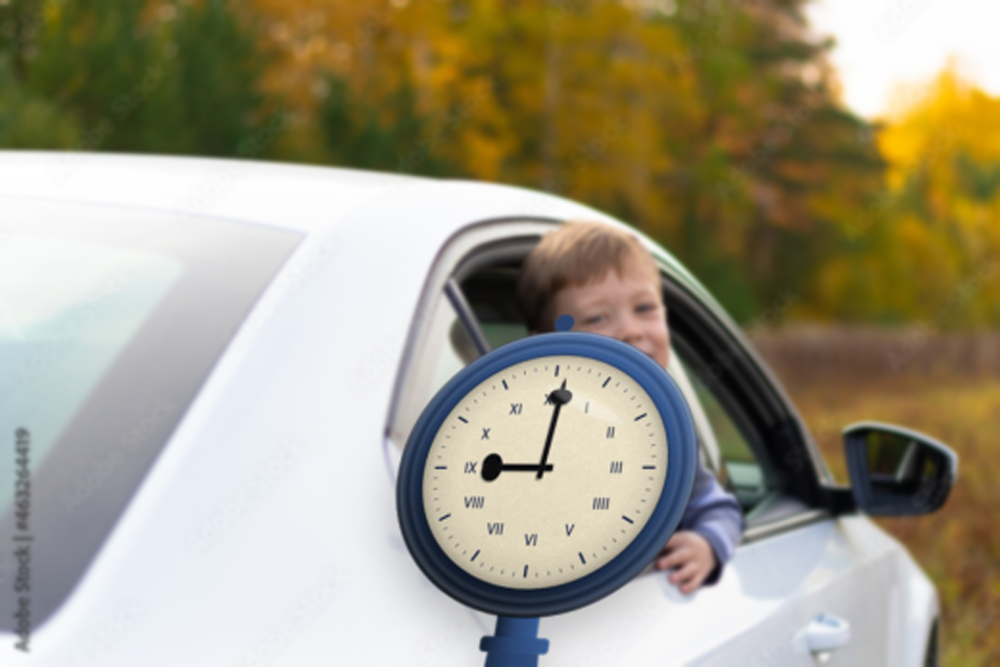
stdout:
9:01
